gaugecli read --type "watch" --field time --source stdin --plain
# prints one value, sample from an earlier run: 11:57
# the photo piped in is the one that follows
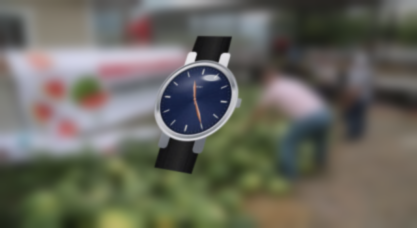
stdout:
11:25
